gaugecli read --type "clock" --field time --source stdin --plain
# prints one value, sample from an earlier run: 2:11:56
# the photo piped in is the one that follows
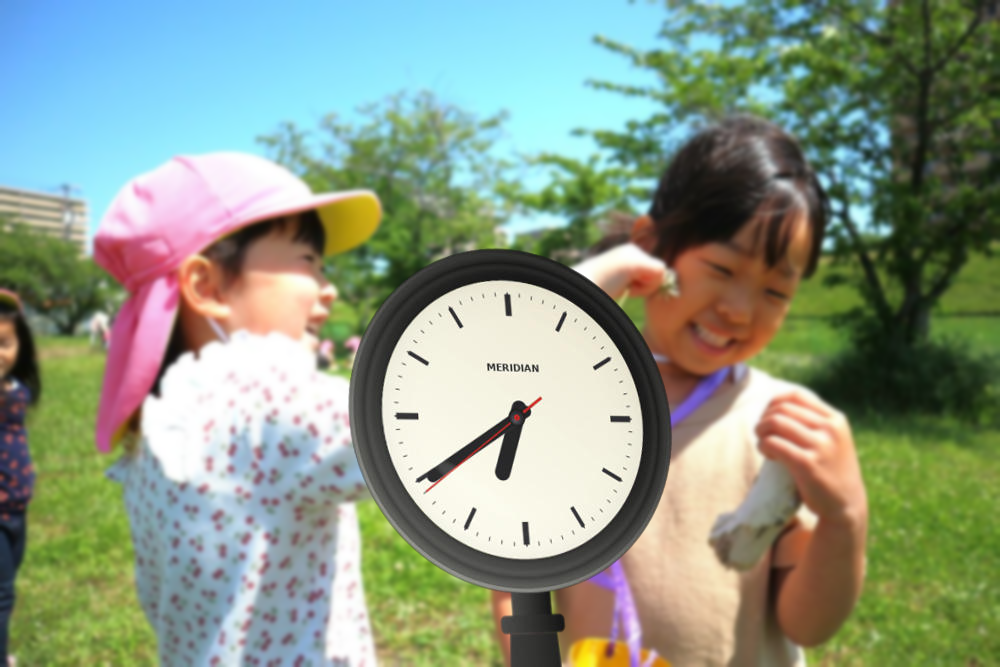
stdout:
6:39:39
